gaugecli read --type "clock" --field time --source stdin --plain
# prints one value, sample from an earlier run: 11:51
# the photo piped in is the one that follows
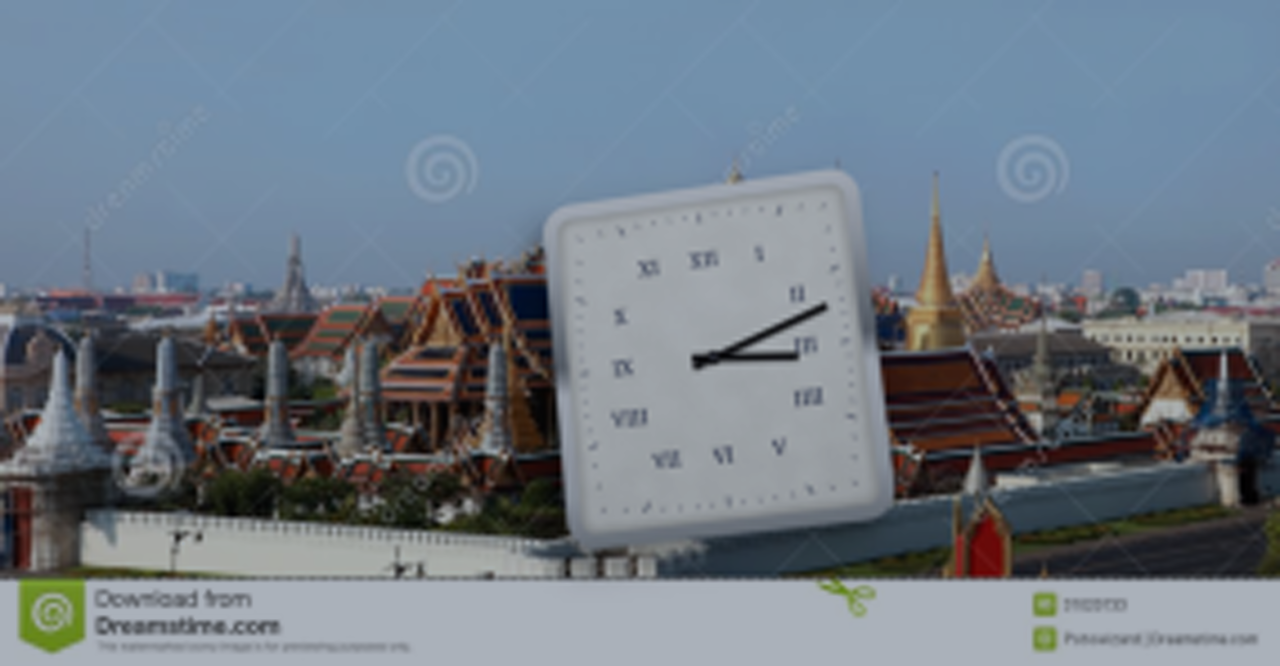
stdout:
3:12
